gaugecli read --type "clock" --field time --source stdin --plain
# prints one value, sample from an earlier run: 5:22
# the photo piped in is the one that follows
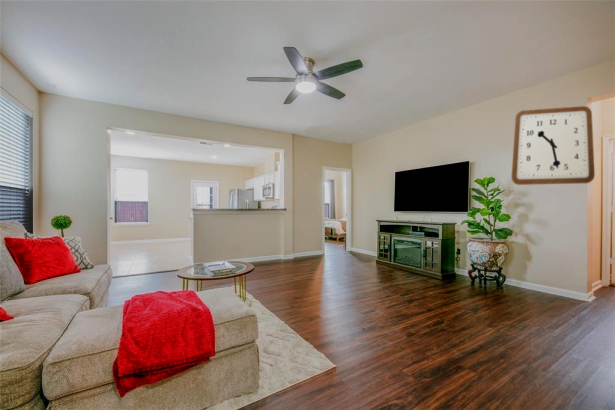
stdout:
10:28
